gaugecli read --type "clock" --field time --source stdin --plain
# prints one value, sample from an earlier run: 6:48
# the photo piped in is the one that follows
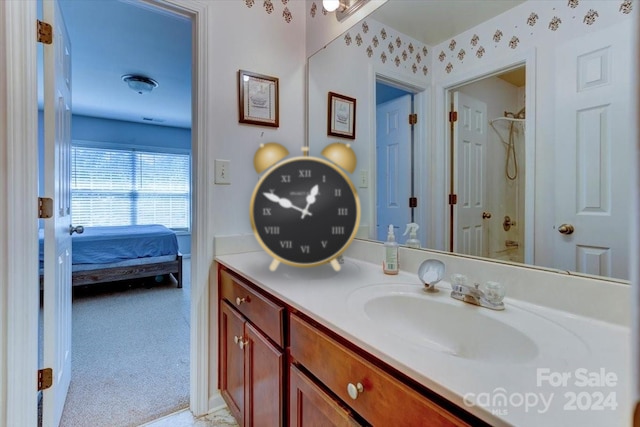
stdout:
12:49
